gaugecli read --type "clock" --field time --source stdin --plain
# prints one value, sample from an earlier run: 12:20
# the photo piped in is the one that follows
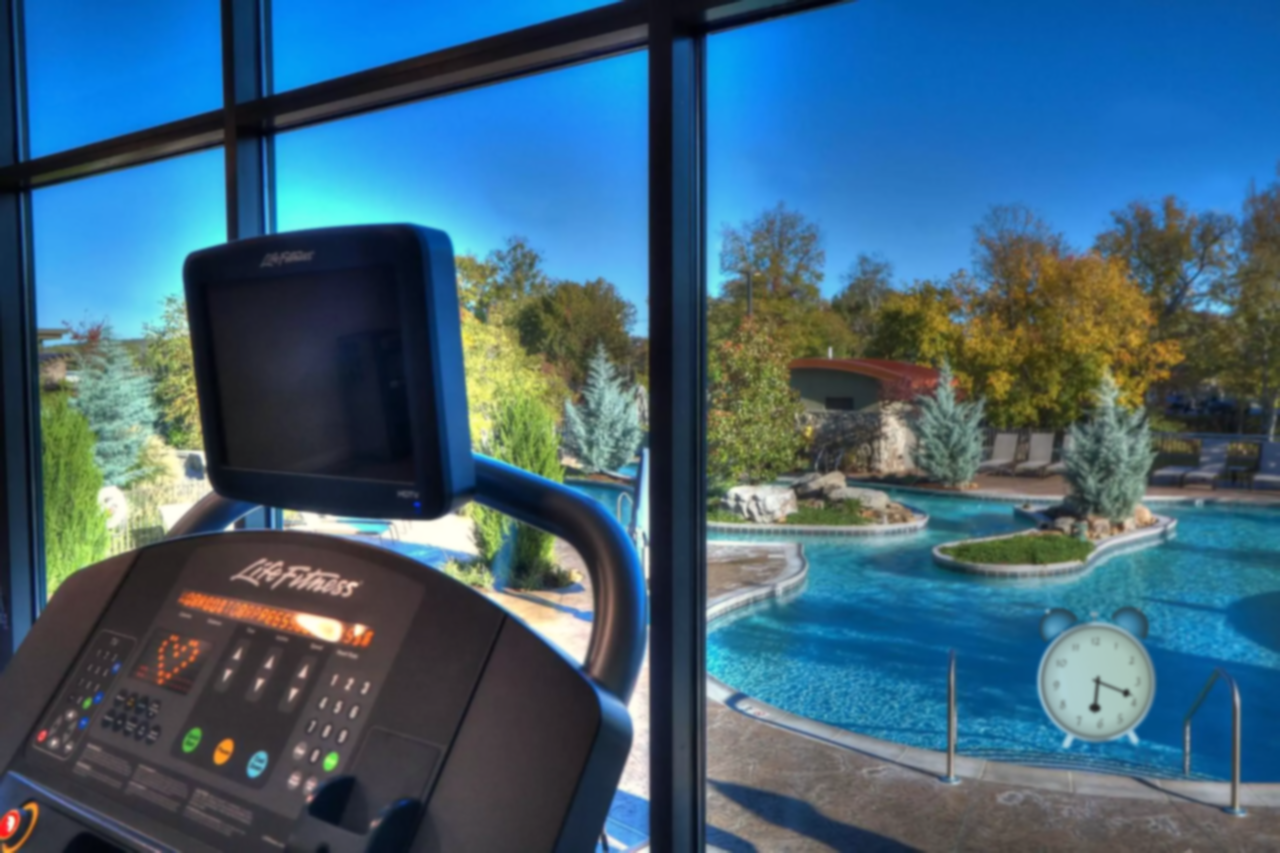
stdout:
6:19
